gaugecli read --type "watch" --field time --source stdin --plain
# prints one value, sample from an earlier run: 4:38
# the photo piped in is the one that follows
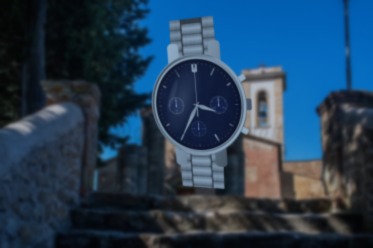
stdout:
3:35
